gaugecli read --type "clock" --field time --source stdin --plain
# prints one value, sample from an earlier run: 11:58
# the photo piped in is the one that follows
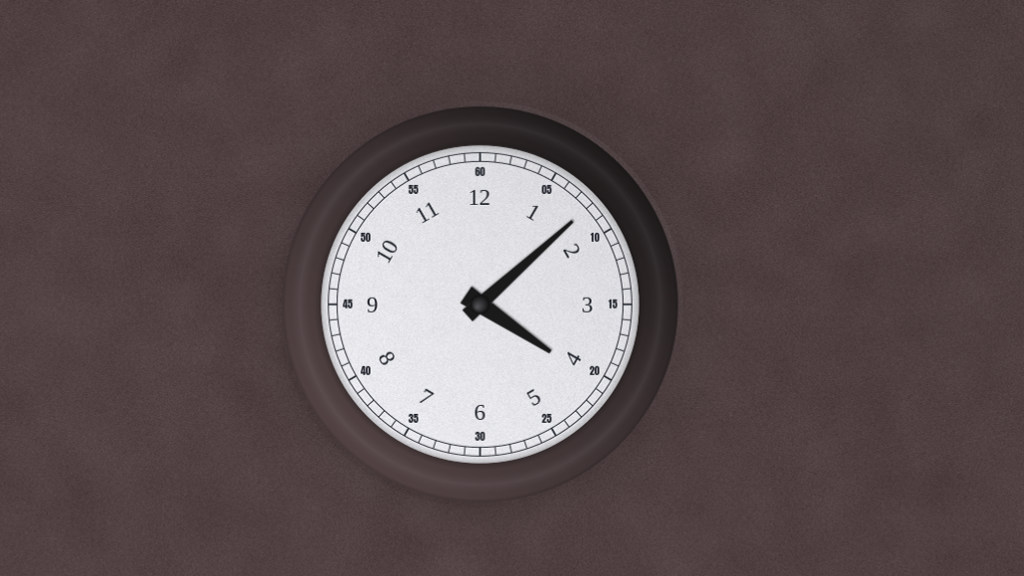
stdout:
4:08
